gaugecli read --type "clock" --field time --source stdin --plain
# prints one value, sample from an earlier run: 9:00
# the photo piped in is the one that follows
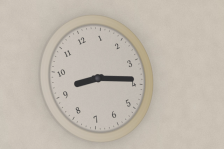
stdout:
9:19
